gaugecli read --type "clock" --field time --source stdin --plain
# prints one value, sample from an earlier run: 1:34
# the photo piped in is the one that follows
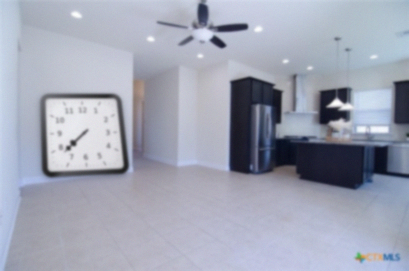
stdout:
7:38
